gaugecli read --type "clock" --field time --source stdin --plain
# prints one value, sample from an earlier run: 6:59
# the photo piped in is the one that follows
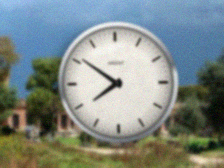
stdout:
7:51
